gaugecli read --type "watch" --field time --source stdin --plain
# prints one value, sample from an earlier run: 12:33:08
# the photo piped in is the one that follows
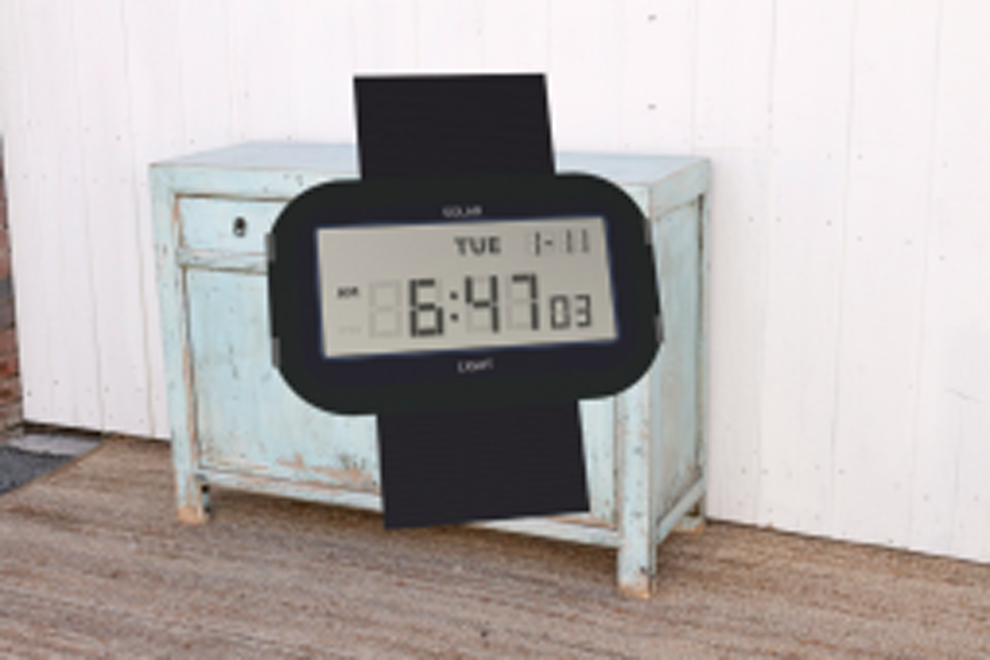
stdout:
6:47:03
